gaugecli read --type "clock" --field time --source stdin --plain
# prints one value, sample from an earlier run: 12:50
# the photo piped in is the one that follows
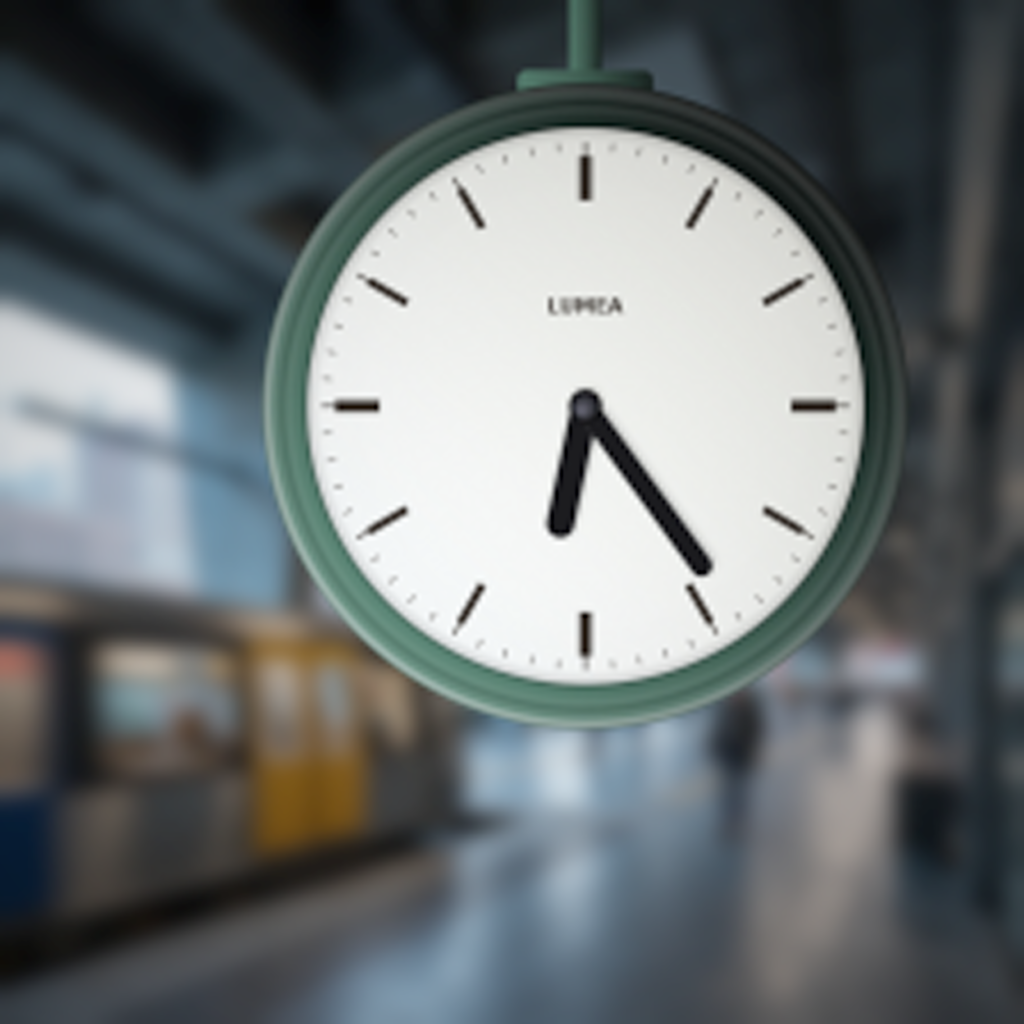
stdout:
6:24
